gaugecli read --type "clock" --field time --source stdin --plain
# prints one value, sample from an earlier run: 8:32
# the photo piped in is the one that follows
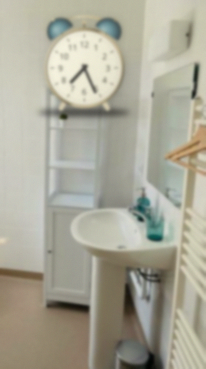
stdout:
7:26
